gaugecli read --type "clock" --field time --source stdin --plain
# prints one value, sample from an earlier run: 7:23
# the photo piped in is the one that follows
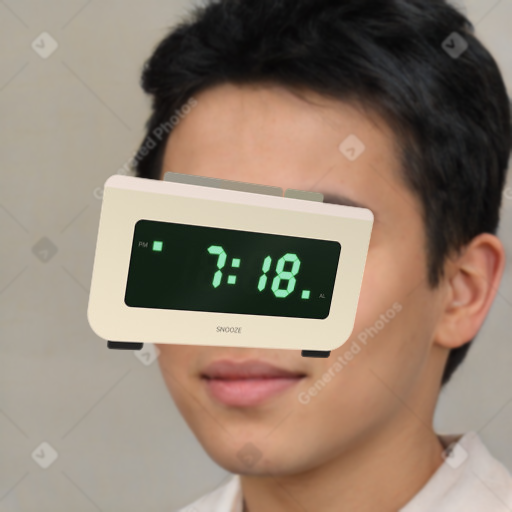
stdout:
7:18
